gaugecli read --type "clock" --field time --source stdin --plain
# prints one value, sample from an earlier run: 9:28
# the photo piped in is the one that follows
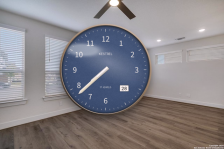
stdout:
7:38
